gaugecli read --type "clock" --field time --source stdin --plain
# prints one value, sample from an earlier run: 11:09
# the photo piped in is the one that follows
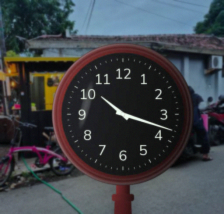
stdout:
10:18
